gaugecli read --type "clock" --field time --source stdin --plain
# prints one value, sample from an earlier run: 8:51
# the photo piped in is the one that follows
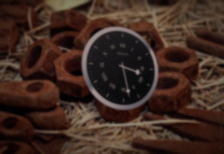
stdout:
3:28
